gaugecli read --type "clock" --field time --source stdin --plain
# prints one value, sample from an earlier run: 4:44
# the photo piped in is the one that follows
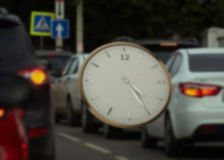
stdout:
4:25
